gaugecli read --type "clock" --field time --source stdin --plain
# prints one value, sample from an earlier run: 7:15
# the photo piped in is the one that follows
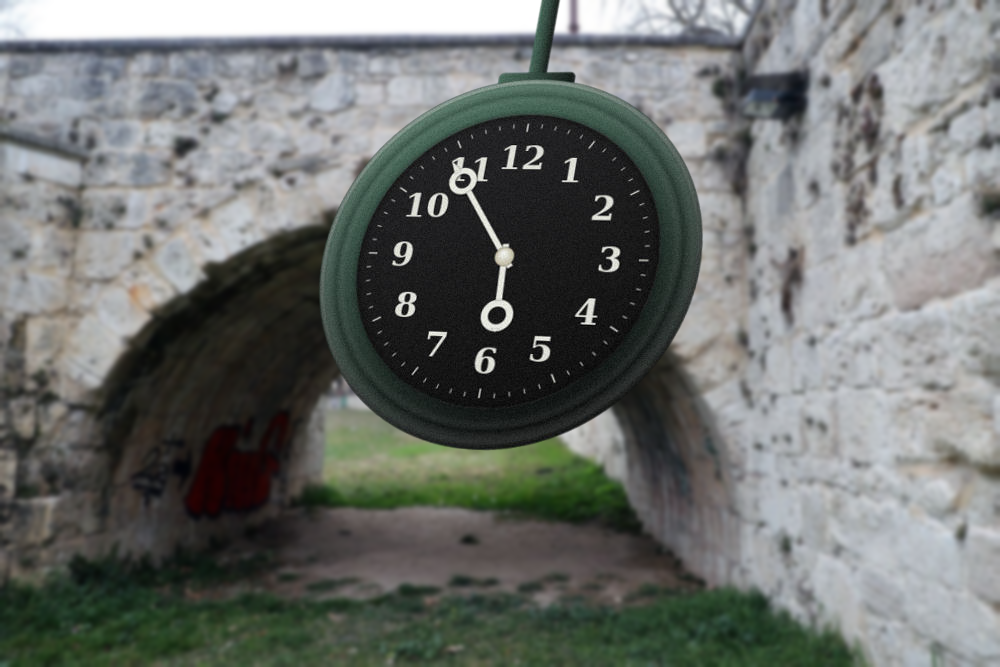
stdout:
5:54
